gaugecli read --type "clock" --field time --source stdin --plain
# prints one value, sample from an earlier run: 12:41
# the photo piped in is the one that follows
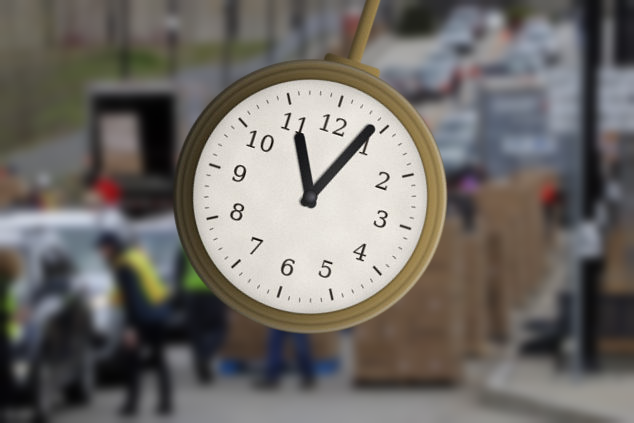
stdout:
11:04
